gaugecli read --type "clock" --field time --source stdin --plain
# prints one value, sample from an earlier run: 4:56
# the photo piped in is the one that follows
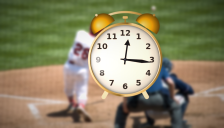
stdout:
12:16
